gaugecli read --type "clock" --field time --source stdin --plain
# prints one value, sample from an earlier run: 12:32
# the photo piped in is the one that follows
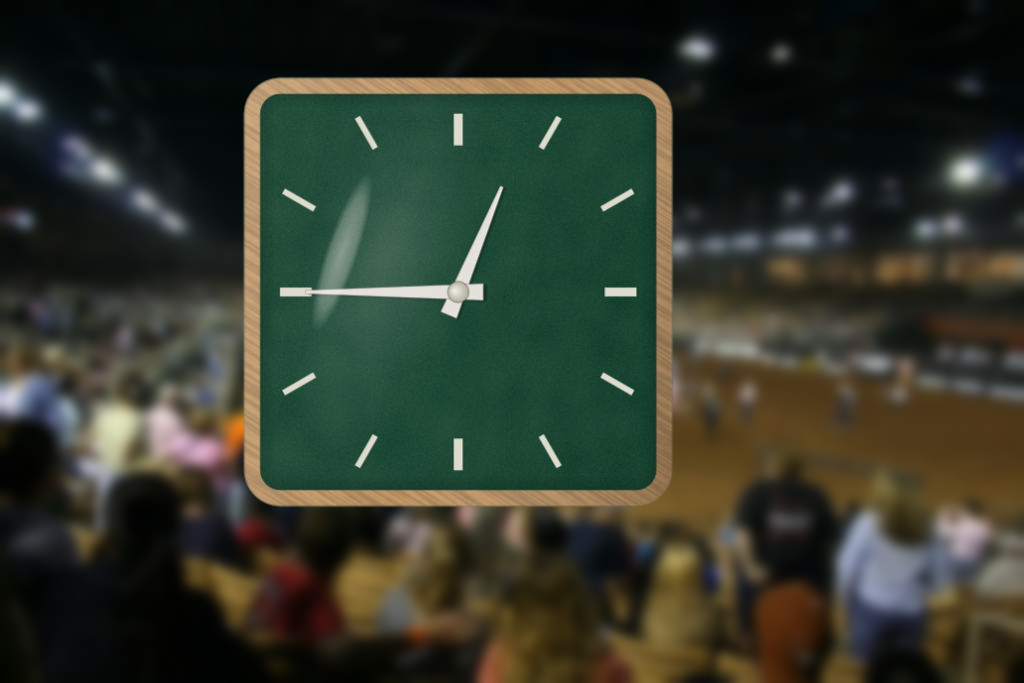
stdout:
12:45
